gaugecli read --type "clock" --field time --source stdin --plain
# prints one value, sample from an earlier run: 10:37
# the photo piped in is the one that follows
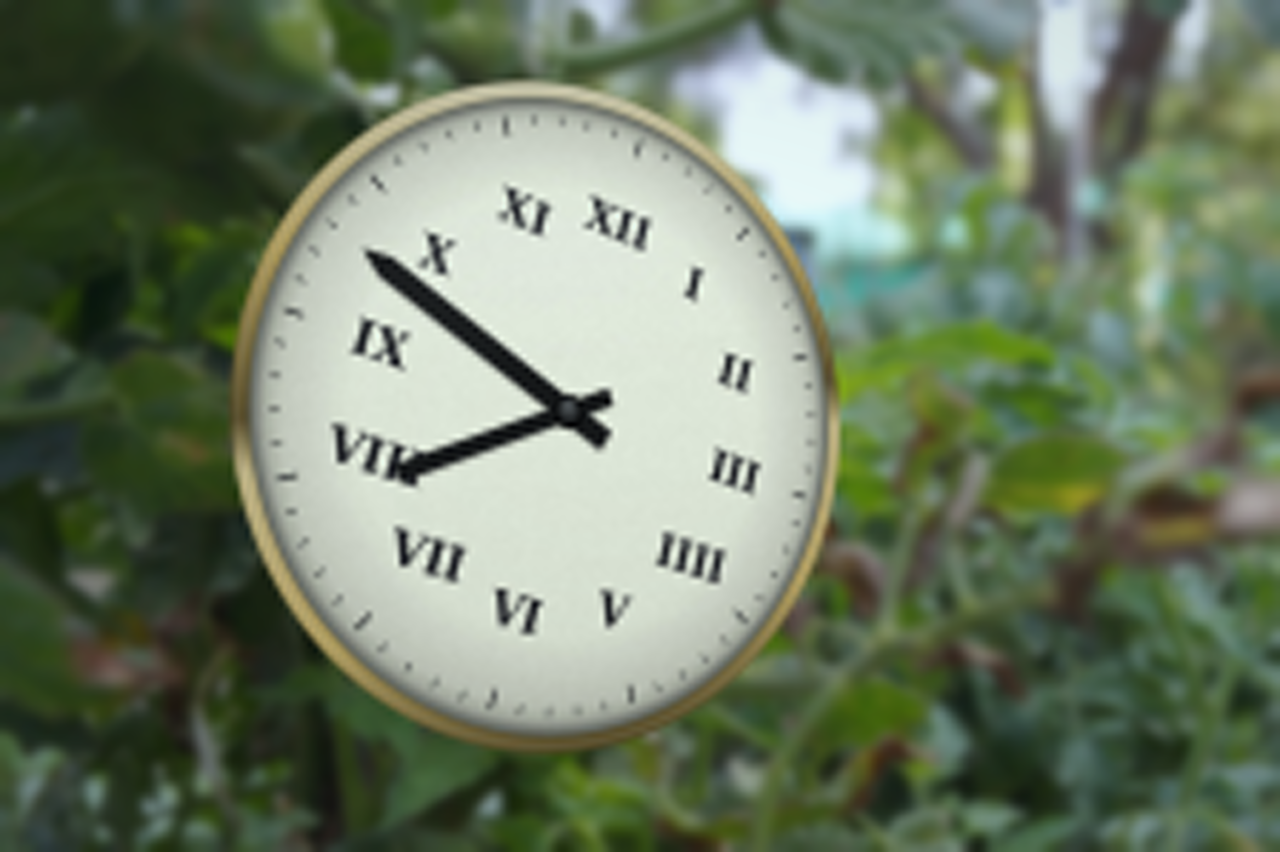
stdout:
7:48
